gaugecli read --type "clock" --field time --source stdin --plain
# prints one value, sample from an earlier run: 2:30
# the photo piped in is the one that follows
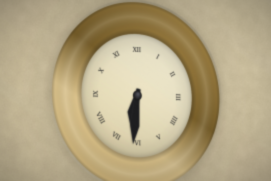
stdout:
6:31
